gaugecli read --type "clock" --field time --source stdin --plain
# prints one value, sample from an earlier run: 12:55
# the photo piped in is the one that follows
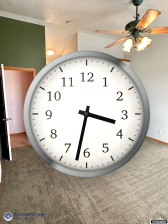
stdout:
3:32
